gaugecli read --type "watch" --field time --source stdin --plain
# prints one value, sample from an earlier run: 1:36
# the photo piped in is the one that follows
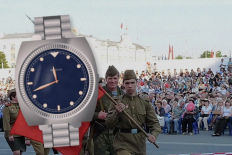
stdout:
11:42
